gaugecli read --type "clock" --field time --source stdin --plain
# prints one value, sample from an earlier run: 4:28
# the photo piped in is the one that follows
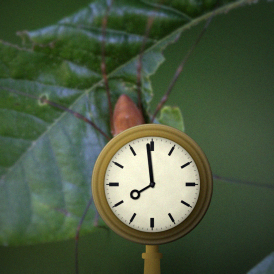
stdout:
7:59
